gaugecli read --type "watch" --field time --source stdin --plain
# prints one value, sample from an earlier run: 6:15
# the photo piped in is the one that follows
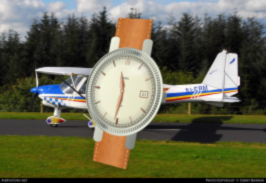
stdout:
11:31
